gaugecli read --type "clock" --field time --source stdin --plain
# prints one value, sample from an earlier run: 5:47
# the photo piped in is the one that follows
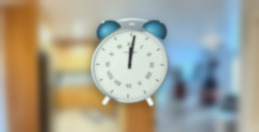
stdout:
12:01
